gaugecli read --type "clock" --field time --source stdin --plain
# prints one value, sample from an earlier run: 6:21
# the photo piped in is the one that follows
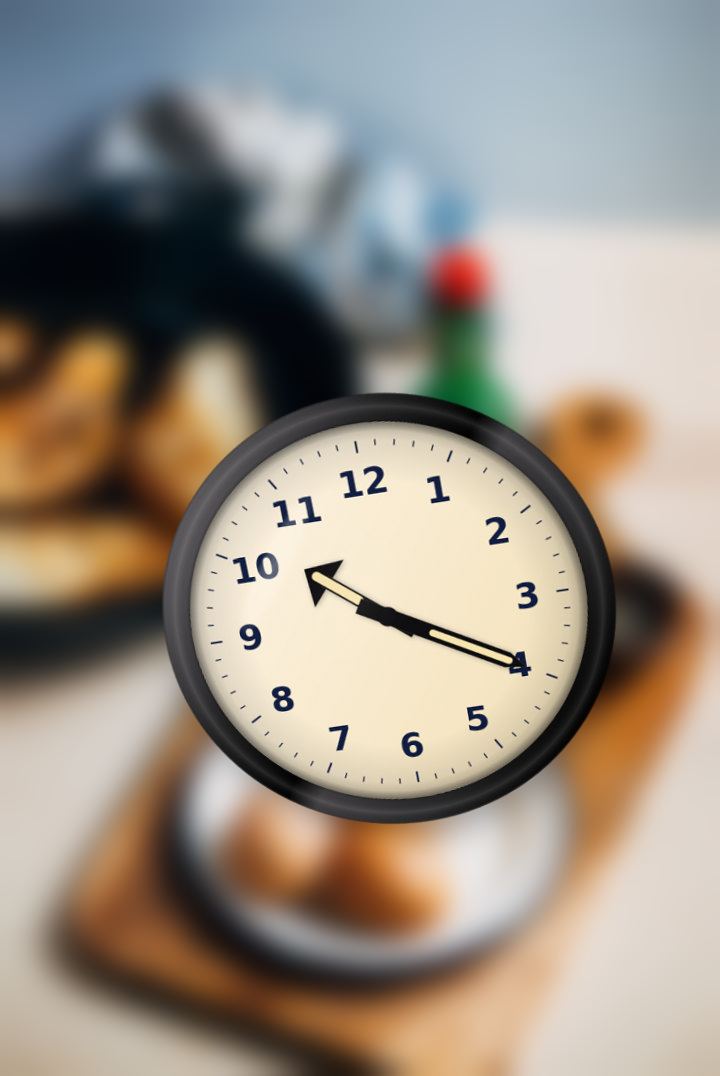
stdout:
10:20
